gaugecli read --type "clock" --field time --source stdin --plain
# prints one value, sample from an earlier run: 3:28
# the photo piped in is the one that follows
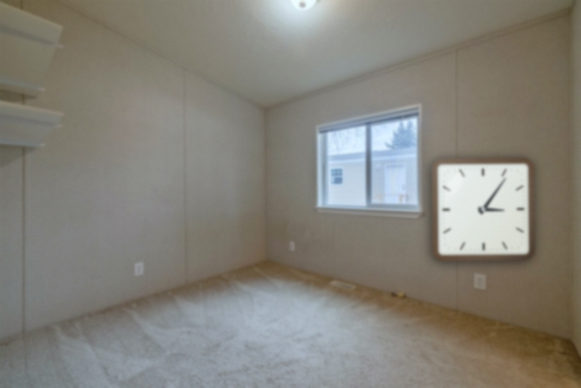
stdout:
3:06
